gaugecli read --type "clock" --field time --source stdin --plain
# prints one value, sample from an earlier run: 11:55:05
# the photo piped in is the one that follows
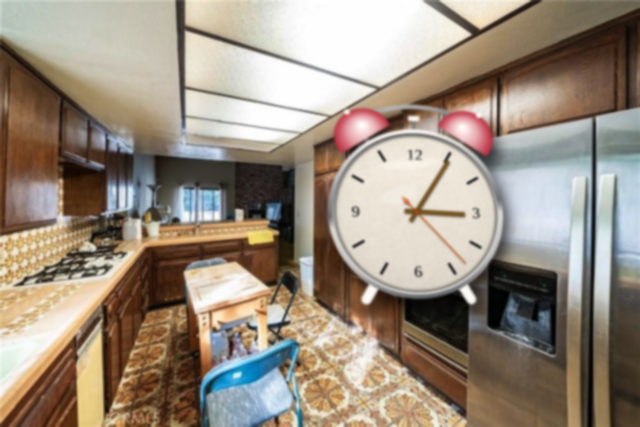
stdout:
3:05:23
